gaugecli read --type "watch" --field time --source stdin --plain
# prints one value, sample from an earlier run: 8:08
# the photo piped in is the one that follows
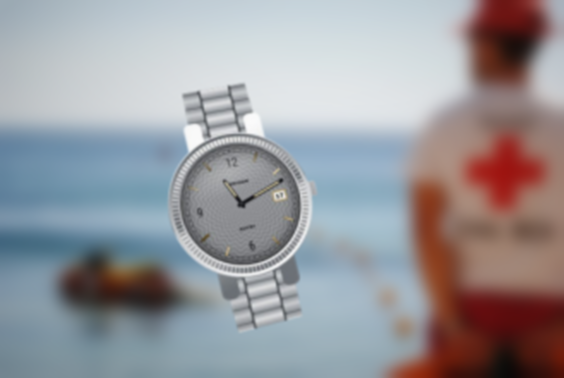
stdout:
11:12
